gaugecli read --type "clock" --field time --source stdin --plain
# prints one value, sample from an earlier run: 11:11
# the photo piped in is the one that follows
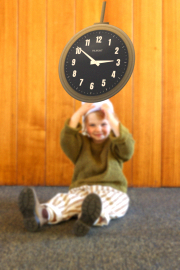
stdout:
2:51
